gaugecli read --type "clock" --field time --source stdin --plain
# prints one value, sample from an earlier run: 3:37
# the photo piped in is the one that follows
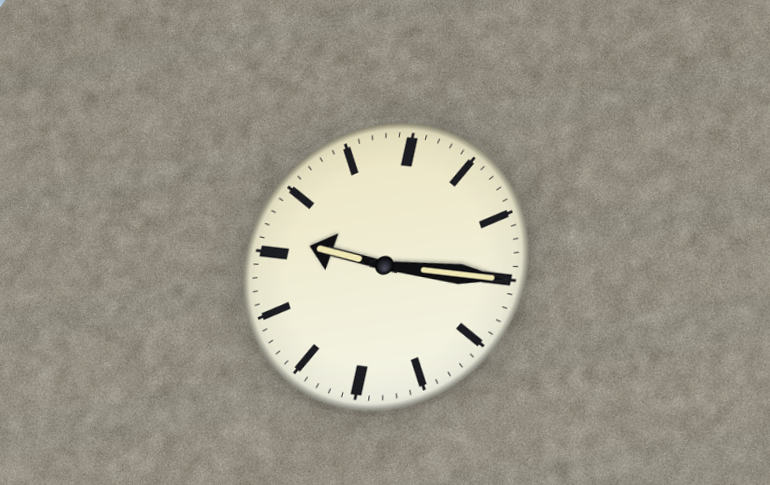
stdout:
9:15
